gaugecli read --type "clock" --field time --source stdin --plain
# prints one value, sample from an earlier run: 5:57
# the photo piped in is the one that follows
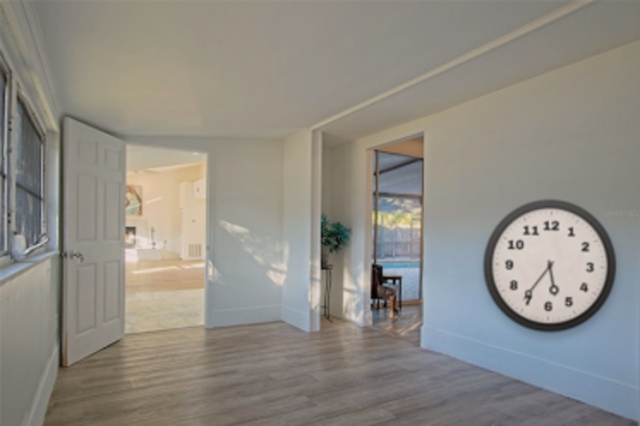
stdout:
5:36
